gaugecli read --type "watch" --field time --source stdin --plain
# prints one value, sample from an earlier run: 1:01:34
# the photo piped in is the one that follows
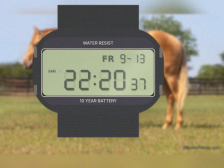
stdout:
22:20:37
